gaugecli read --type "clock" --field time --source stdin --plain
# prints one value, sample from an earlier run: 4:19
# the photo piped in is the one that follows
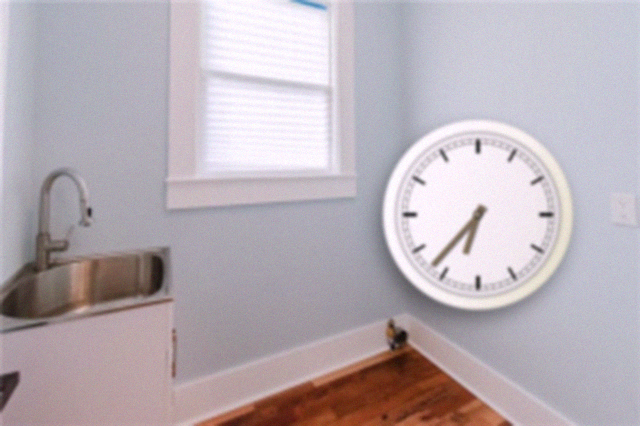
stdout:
6:37
